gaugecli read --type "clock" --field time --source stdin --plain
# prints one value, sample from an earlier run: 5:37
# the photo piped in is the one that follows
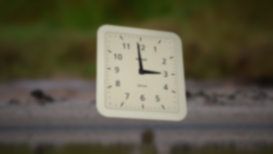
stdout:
2:59
